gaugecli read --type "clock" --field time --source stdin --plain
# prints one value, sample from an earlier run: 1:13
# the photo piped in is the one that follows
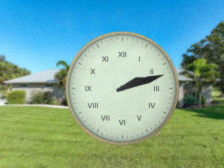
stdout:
2:12
